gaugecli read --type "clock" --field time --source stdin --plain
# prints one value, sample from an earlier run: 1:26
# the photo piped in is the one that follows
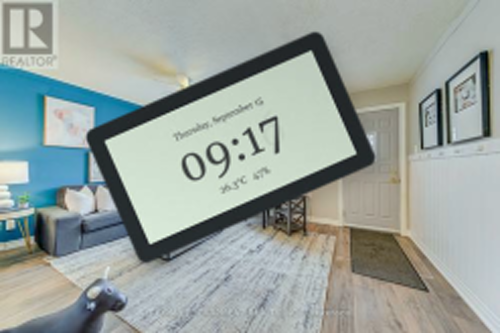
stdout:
9:17
